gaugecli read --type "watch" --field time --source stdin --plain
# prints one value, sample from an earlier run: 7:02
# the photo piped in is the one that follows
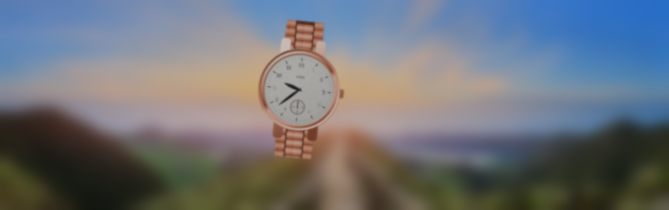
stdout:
9:38
